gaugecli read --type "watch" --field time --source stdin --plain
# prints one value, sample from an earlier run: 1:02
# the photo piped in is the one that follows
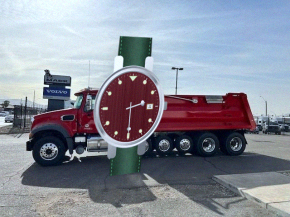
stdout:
2:30
